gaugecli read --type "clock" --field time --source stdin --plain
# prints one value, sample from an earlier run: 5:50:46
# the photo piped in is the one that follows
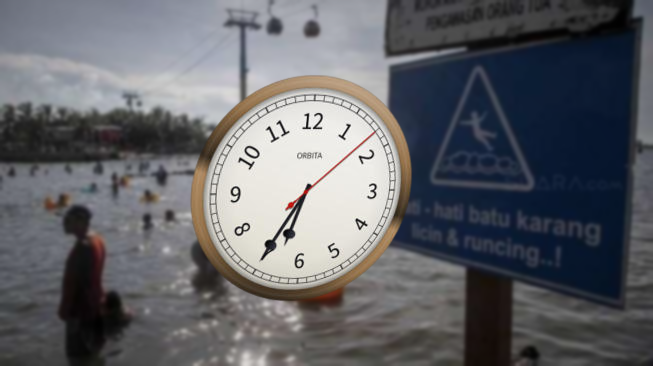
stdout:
6:35:08
